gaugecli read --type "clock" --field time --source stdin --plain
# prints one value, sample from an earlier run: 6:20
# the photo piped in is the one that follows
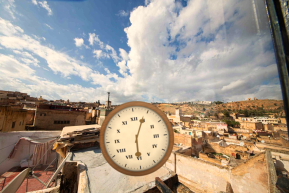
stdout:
6:04
